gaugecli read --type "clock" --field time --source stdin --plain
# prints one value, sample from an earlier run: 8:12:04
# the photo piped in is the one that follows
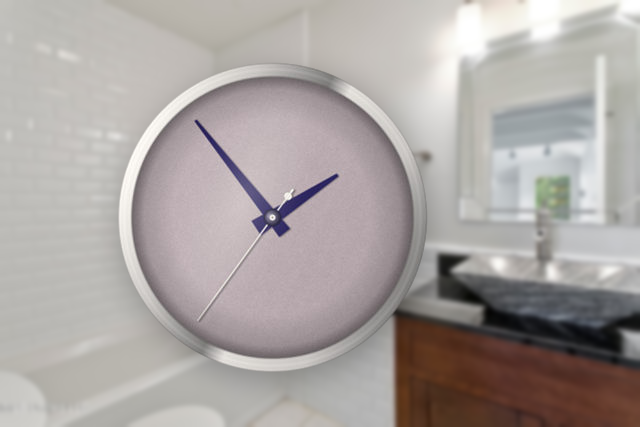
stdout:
1:53:36
